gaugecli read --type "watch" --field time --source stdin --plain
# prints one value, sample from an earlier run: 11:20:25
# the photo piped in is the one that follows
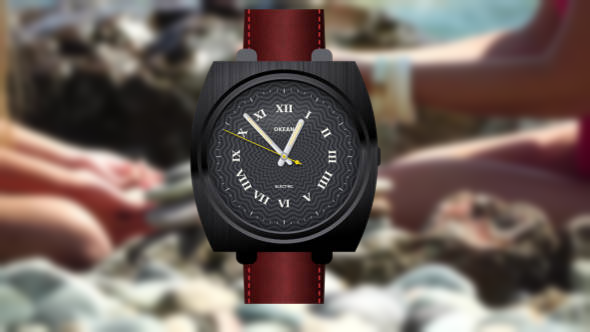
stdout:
12:52:49
